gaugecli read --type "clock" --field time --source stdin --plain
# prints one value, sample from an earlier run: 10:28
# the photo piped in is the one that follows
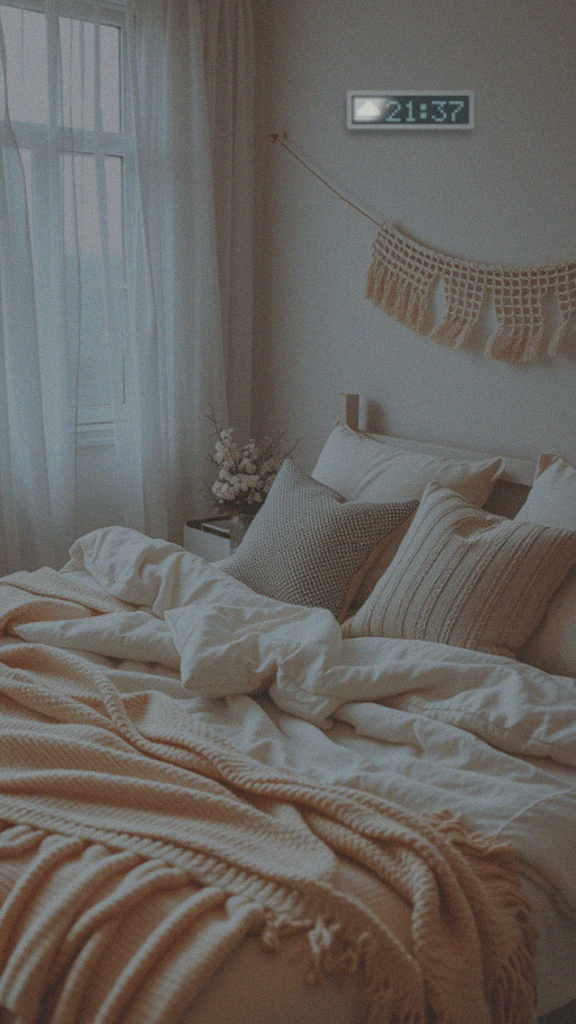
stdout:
21:37
